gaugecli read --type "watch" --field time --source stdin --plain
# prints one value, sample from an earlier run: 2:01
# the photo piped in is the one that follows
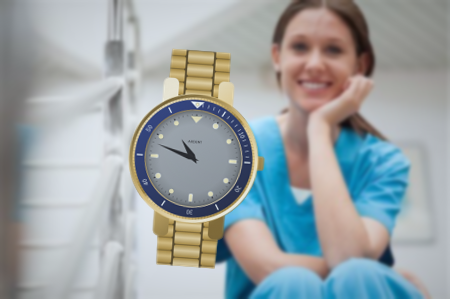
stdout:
10:48
